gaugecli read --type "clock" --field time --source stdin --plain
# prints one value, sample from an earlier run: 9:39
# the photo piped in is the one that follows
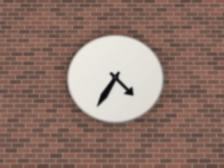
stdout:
4:35
